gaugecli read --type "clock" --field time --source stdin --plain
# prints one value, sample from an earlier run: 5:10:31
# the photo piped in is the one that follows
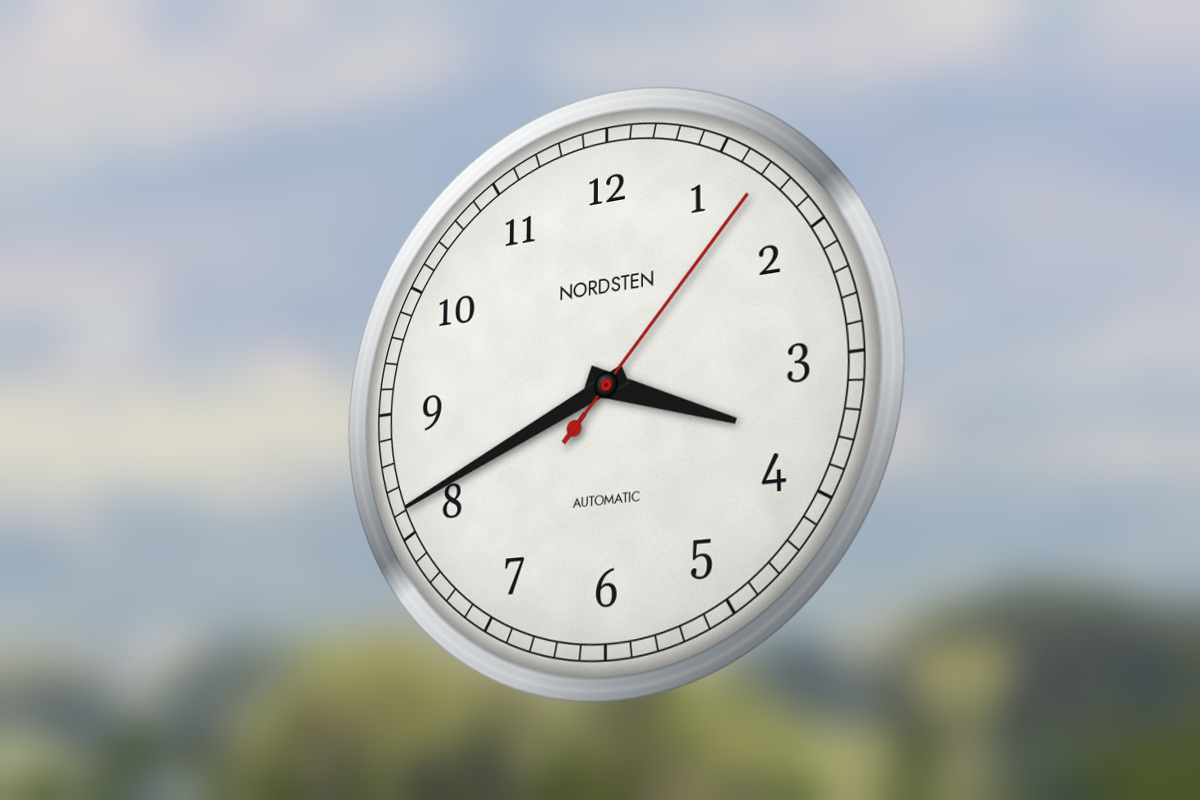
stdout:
3:41:07
